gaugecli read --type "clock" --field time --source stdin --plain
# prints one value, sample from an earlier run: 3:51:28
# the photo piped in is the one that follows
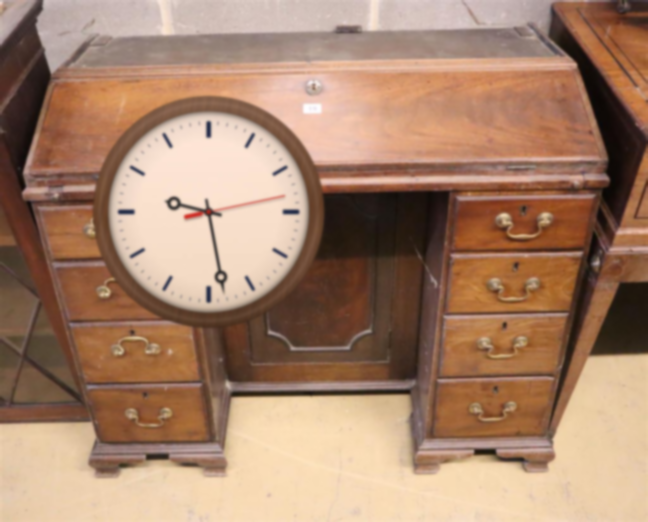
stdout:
9:28:13
